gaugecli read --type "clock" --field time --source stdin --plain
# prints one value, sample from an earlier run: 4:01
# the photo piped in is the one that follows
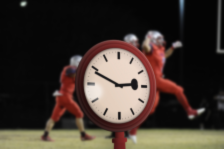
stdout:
2:49
